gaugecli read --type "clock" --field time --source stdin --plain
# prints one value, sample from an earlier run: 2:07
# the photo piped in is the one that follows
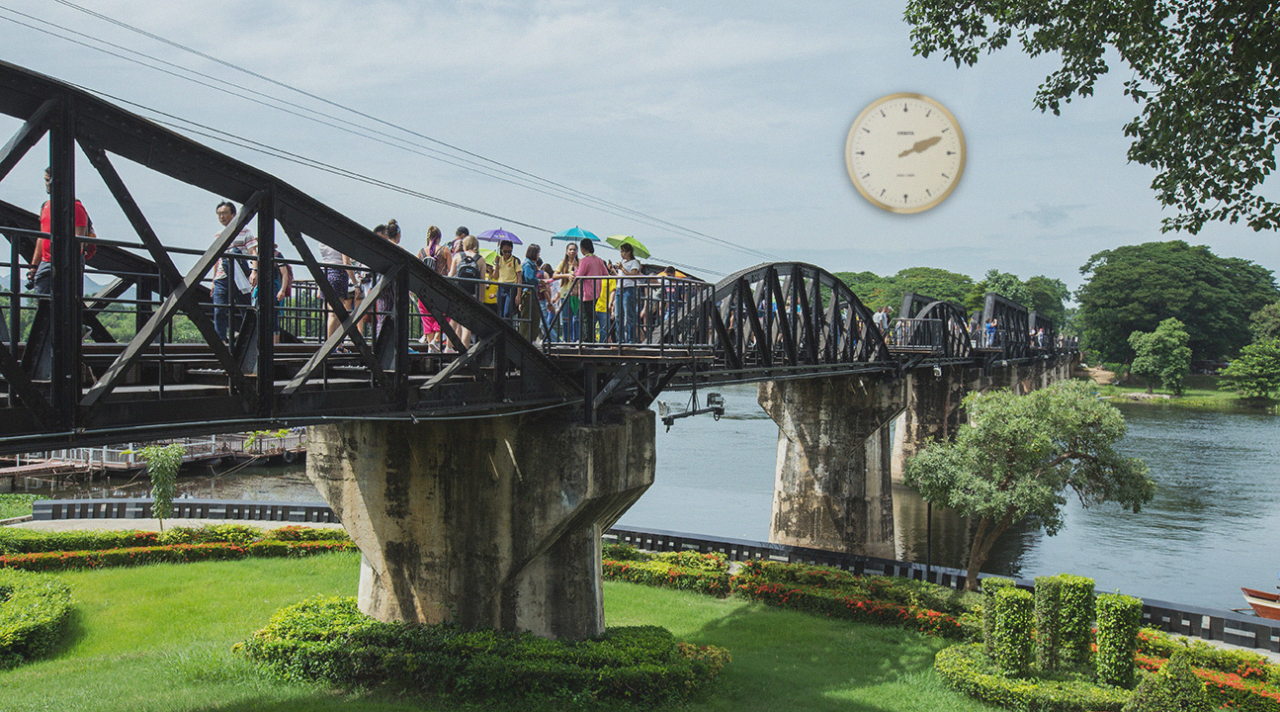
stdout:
2:11
